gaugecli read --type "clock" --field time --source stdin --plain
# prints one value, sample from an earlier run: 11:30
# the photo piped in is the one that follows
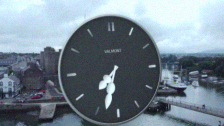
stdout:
7:33
